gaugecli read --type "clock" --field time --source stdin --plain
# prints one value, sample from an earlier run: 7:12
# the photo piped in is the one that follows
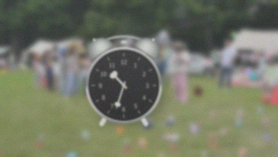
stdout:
10:33
